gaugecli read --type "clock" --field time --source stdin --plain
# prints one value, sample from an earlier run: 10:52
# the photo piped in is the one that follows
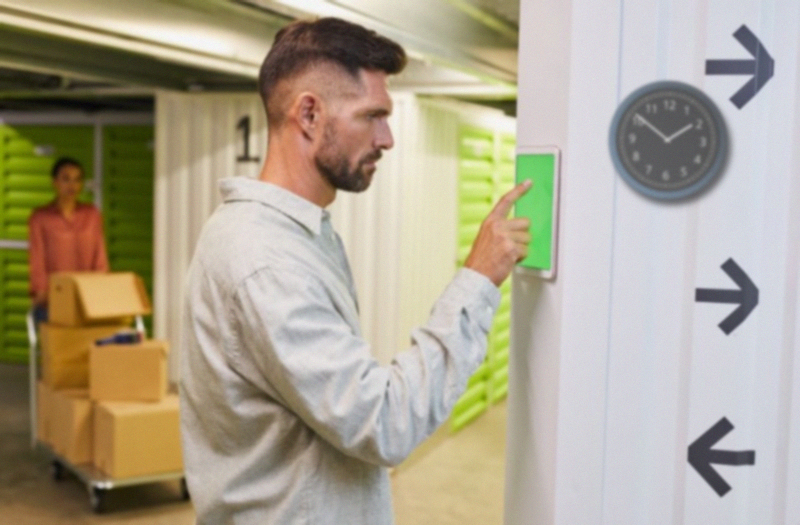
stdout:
1:51
